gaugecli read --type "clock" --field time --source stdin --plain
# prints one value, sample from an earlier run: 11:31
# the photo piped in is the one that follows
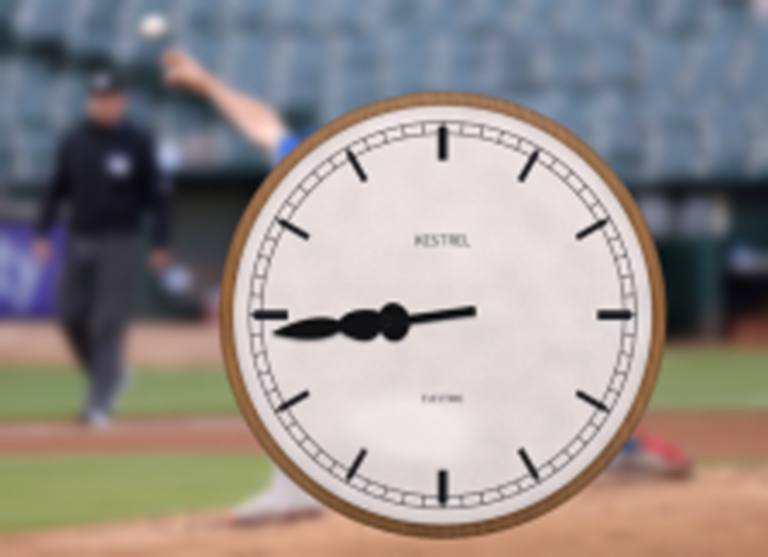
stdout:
8:44
